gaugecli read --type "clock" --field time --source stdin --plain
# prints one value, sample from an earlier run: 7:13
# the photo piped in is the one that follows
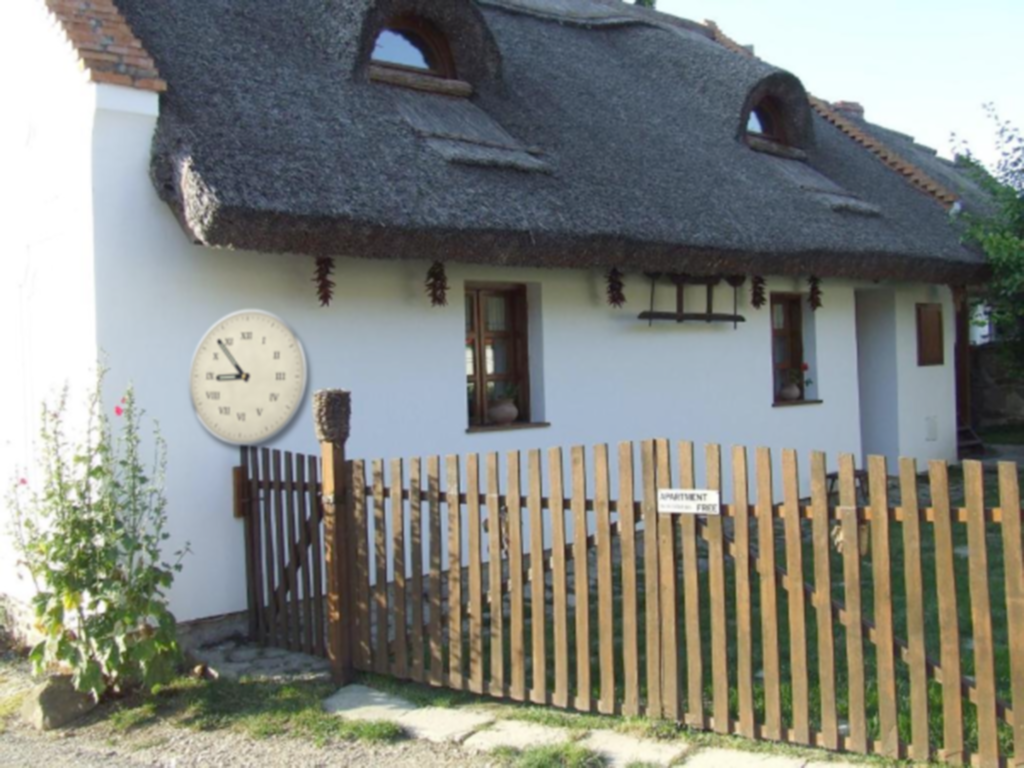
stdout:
8:53
